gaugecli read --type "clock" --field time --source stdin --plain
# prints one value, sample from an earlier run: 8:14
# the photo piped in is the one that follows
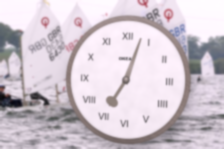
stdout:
7:03
